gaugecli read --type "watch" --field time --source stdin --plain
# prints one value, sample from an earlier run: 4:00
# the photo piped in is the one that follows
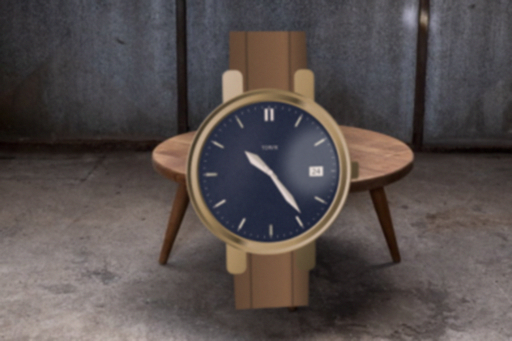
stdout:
10:24
